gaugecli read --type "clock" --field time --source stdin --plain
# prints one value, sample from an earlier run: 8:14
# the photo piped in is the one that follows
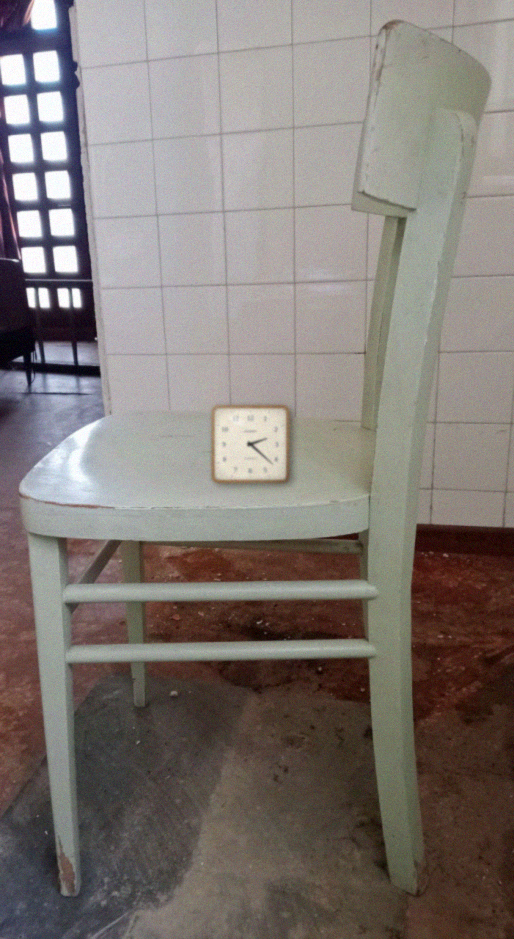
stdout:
2:22
